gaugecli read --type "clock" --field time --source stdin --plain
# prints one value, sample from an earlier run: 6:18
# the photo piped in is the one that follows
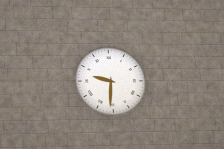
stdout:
9:31
